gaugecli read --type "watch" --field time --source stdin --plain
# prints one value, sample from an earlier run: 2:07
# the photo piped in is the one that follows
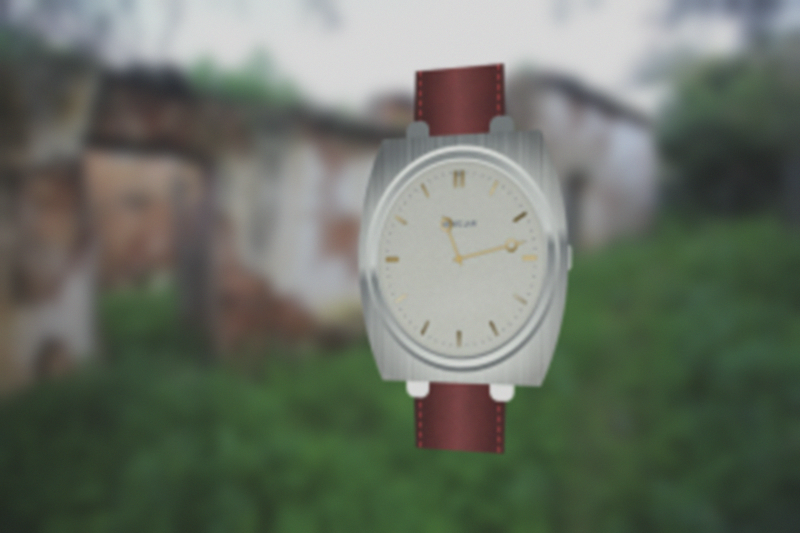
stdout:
11:13
